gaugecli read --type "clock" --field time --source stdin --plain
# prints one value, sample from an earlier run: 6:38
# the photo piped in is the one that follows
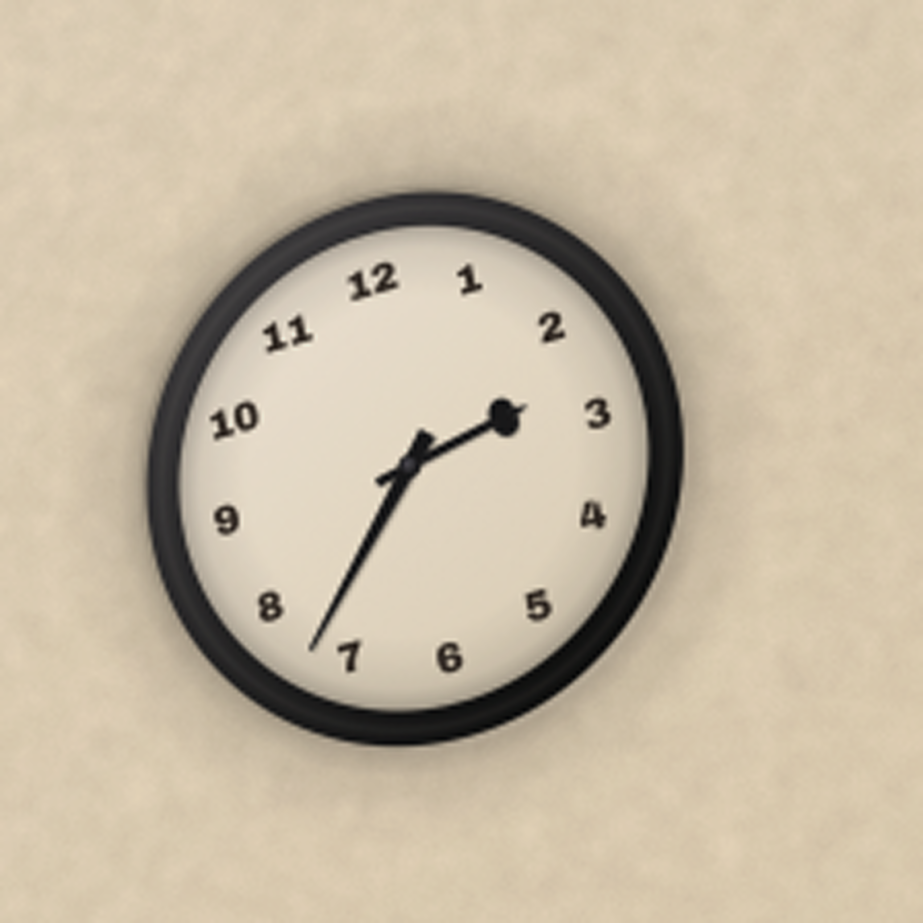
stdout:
2:37
